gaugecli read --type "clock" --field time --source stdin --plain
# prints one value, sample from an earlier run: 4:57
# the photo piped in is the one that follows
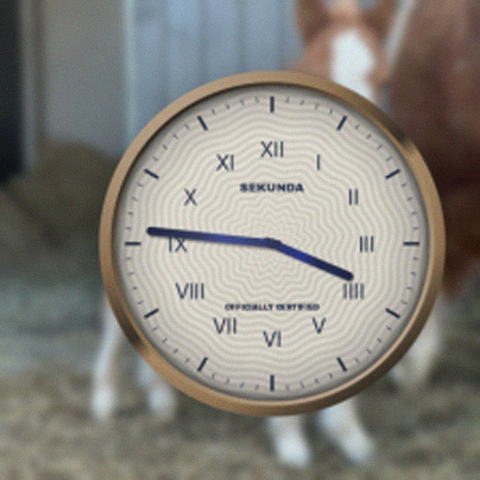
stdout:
3:46
